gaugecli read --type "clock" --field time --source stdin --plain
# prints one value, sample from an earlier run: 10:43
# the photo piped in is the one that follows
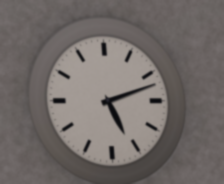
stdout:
5:12
